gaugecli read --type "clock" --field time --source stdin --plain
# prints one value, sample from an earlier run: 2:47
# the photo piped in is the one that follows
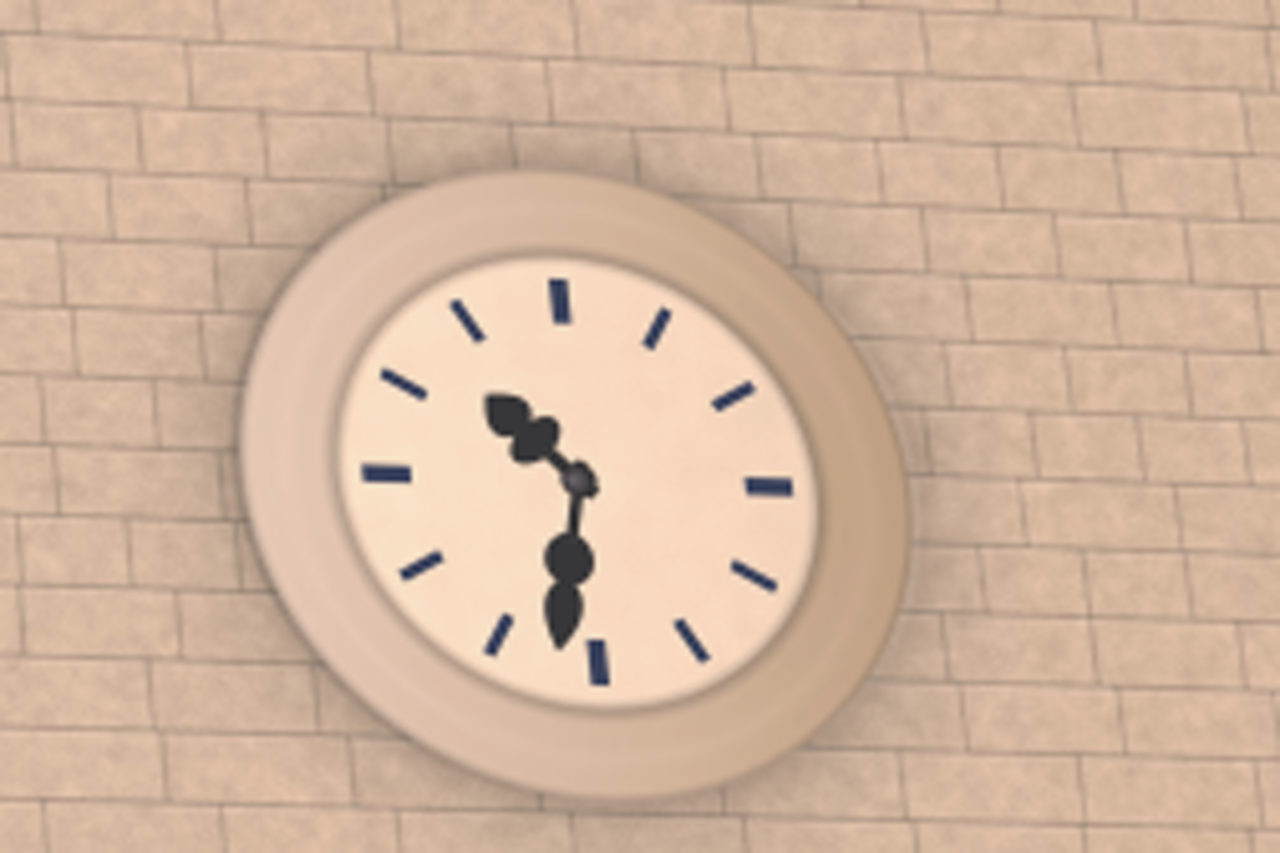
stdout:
10:32
